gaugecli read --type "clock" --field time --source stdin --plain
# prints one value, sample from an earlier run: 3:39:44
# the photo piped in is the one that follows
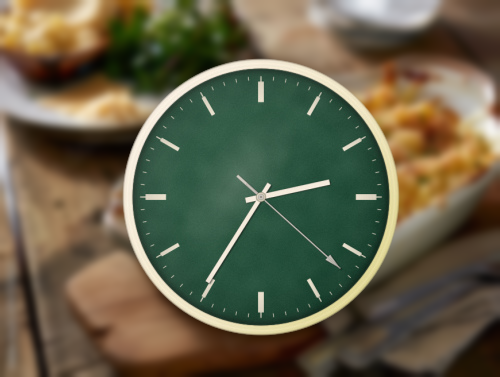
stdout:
2:35:22
